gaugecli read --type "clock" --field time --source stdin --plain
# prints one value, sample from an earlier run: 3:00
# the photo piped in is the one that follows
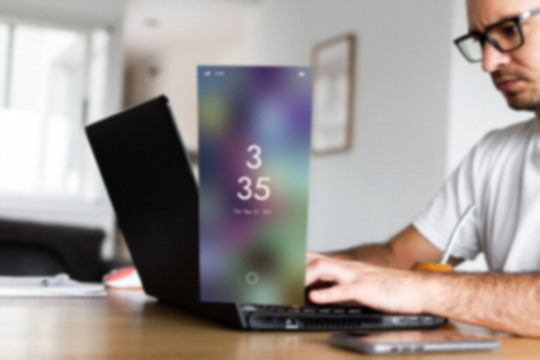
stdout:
3:35
